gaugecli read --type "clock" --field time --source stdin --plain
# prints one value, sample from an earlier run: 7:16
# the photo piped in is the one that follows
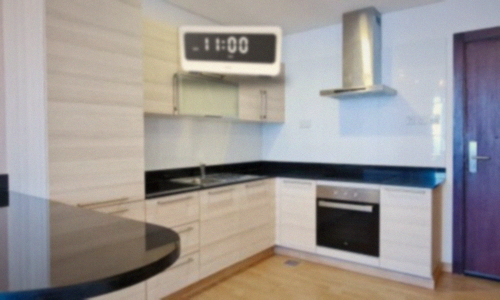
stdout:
11:00
